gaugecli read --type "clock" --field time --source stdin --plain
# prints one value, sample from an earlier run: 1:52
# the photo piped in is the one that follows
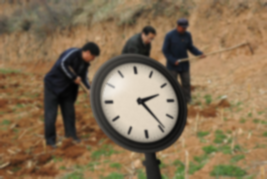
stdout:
2:24
